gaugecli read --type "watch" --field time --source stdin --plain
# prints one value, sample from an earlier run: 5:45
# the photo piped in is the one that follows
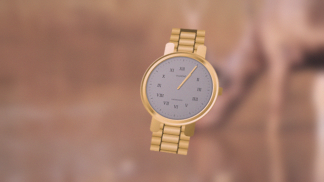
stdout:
1:05
